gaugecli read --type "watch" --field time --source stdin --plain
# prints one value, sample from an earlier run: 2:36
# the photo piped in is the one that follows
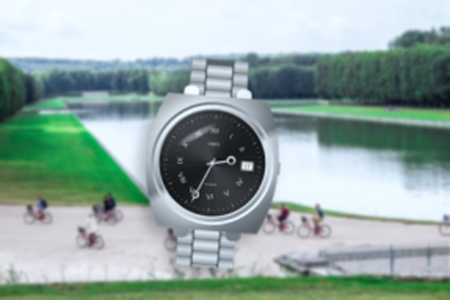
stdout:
2:34
